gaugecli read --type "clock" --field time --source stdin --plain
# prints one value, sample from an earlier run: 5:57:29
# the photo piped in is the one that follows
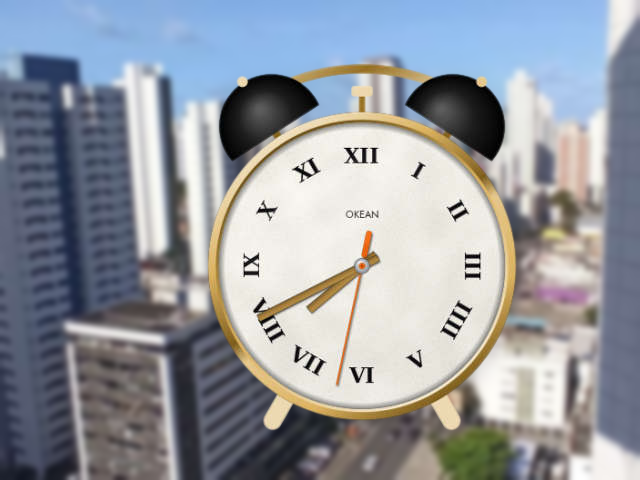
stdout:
7:40:32
